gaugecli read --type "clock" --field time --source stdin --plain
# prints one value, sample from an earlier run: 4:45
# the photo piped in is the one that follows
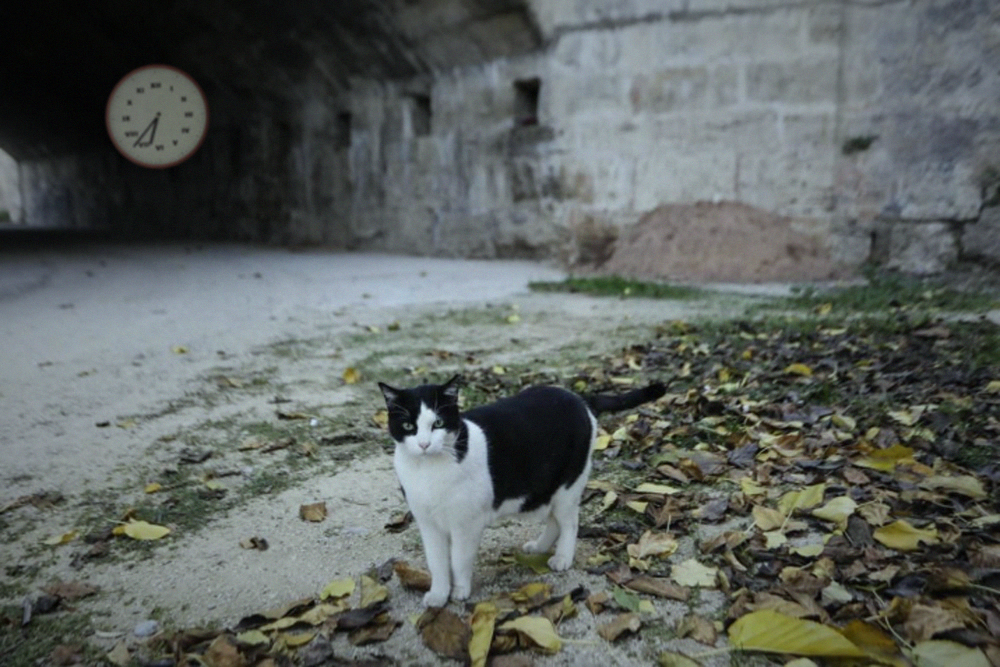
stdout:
6:37
